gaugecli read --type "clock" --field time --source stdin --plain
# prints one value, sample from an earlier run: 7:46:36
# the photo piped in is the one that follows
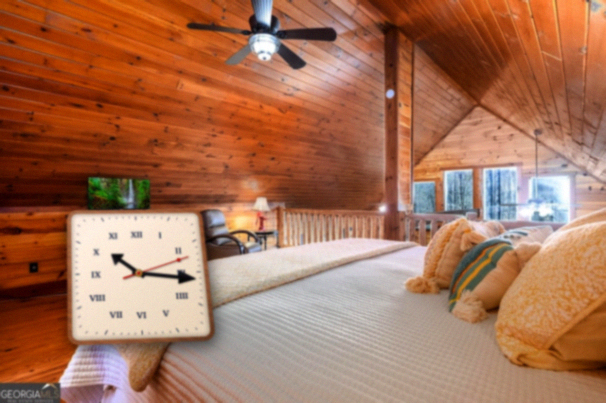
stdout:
10:16:12
